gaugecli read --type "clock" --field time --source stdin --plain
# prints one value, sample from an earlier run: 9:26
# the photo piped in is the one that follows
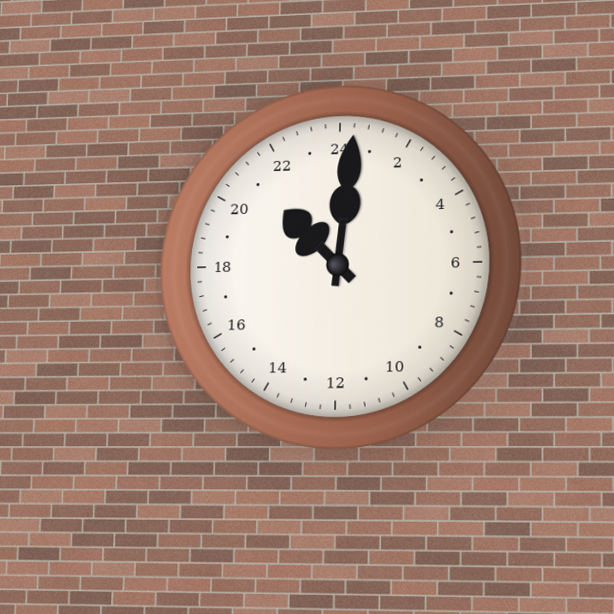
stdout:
21:01
